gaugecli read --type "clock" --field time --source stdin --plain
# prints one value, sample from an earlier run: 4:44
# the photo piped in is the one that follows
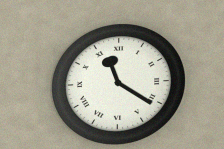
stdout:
11:21
